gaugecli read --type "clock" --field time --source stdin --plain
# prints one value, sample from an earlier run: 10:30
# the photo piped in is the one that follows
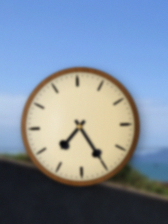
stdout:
7:25
